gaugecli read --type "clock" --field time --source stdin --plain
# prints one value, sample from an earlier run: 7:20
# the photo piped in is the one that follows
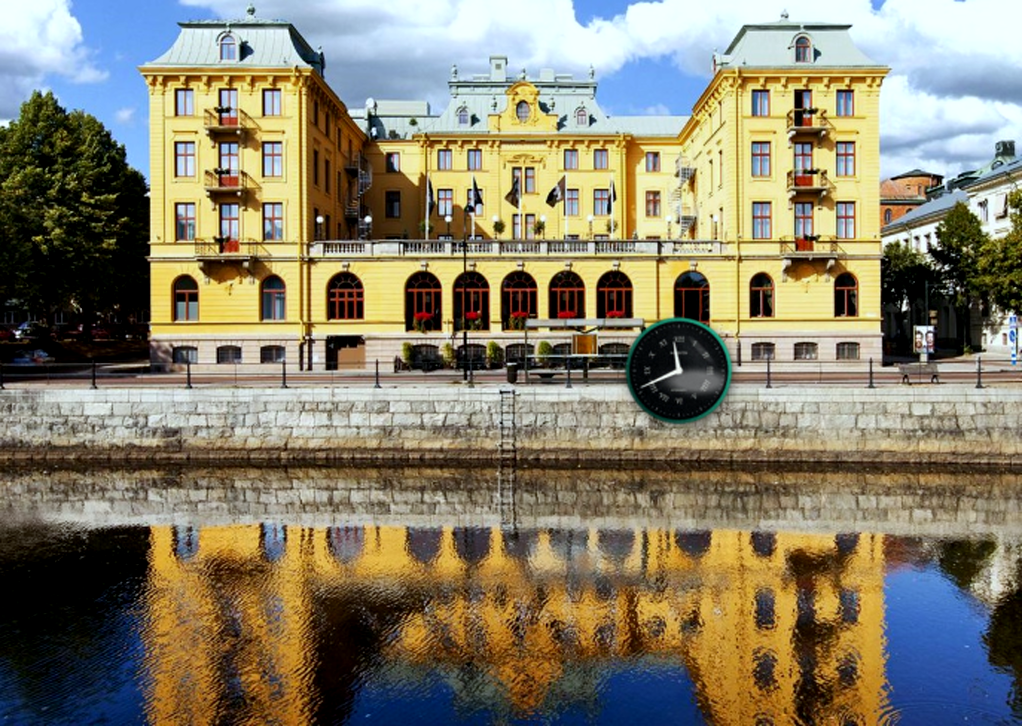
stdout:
11:41
